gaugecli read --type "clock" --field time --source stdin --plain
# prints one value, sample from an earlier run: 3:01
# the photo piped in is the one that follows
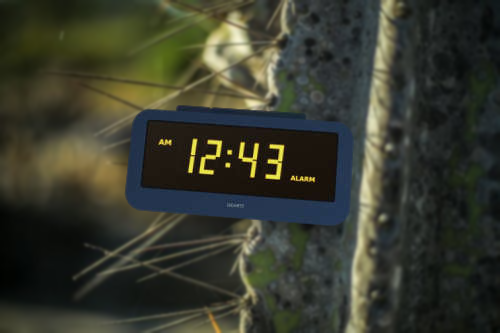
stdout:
12:43
